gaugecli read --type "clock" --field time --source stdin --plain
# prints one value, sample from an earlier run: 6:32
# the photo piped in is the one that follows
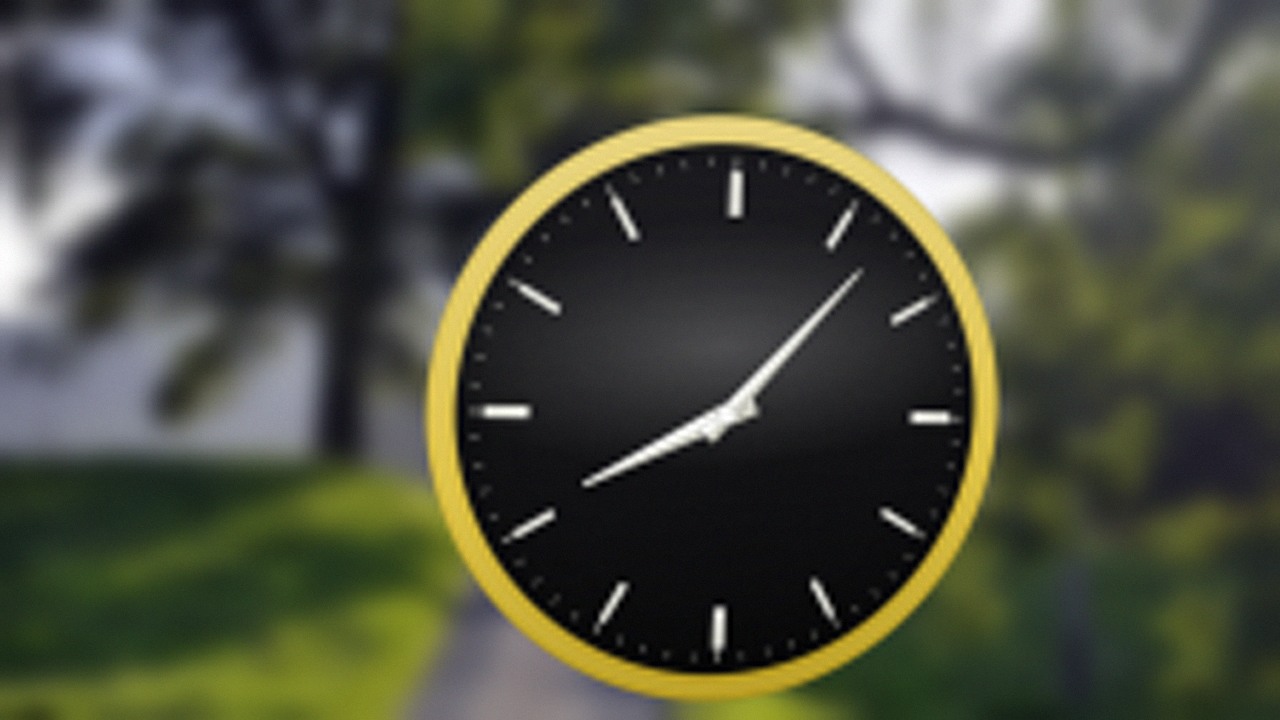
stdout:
8:07
